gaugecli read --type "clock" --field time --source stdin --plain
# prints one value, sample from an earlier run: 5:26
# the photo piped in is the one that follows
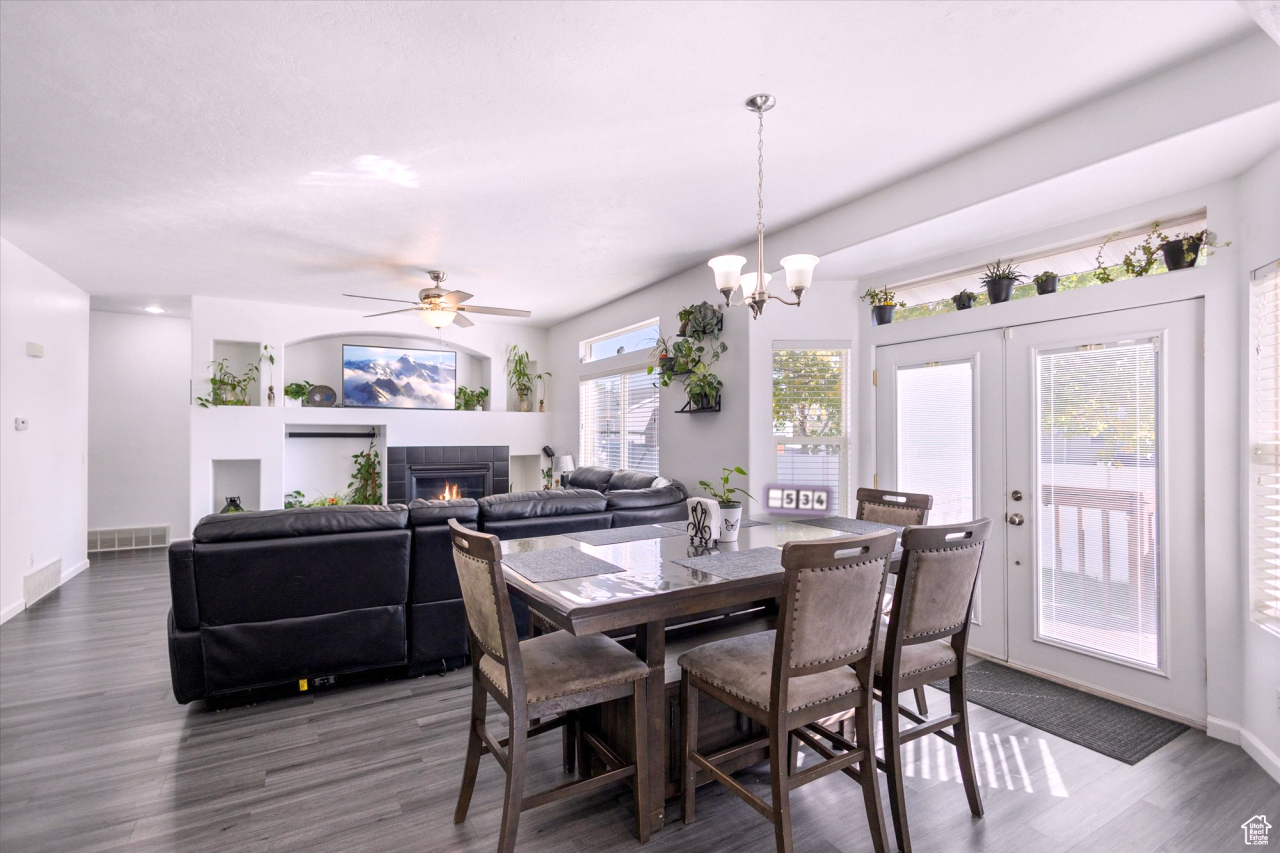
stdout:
5:34
